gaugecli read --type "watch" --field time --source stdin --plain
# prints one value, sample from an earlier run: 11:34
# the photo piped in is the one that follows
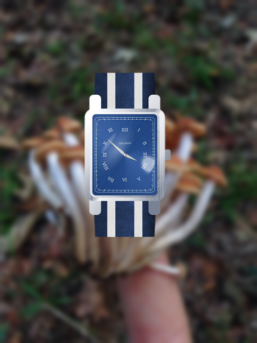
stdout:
3:52
